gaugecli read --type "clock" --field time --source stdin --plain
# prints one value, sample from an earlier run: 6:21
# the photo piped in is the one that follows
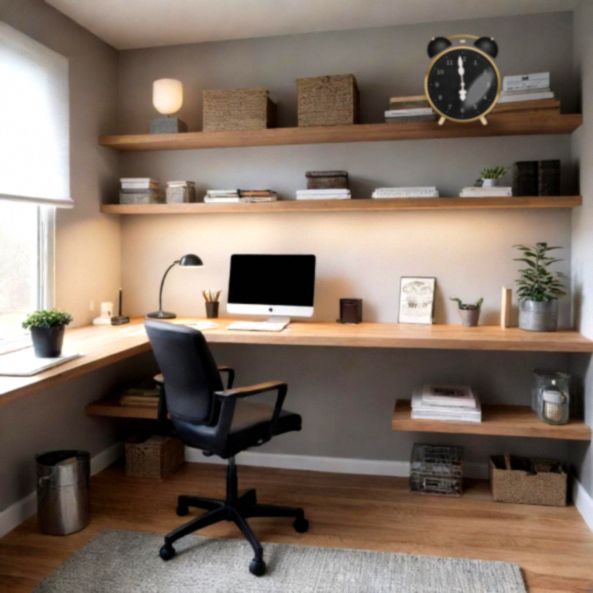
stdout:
5:59
